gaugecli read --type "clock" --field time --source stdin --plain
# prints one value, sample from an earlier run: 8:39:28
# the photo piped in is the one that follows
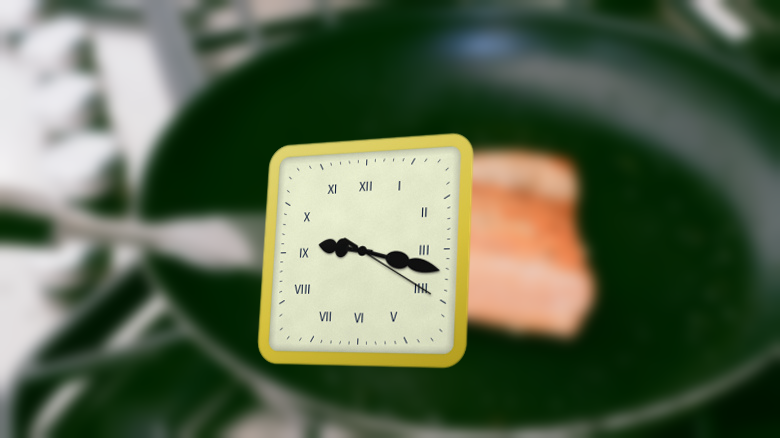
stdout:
9:17:20
